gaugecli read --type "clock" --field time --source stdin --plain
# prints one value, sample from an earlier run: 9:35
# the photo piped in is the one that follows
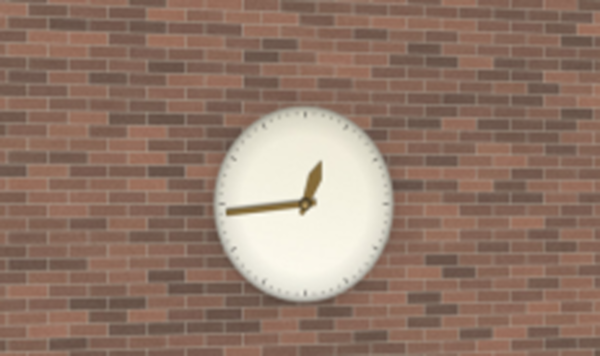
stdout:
12:44
